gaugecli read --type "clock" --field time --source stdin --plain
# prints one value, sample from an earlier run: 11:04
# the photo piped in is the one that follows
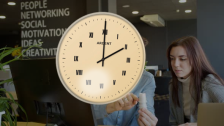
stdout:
2:00
